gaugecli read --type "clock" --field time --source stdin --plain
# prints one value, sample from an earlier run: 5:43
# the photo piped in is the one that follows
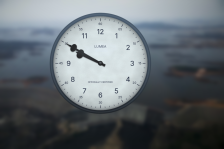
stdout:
9:50
